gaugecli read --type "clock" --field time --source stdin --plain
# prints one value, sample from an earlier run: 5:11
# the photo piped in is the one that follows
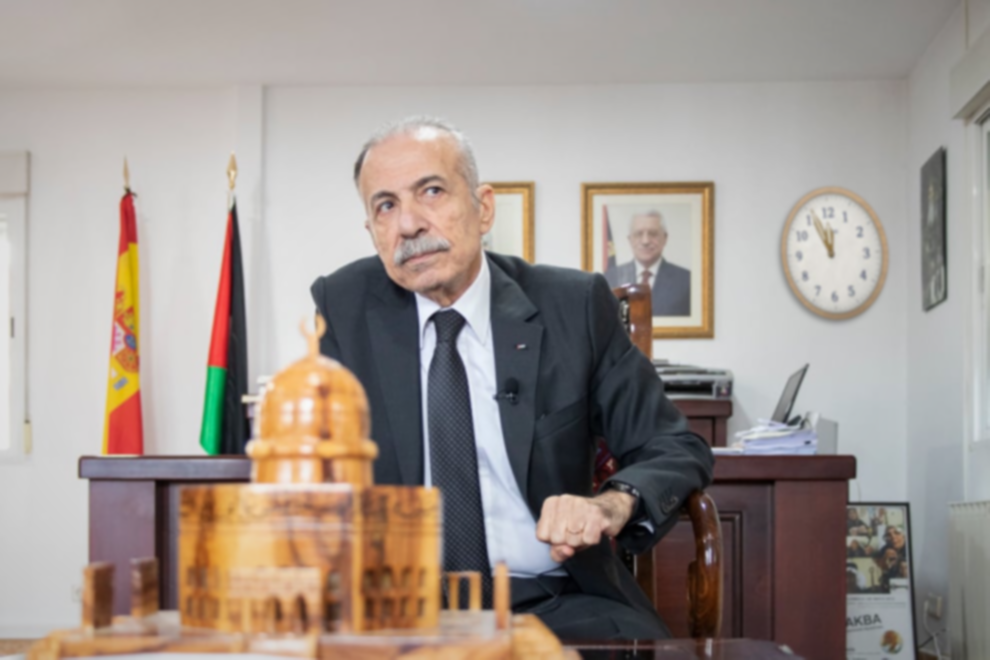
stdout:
11:56
